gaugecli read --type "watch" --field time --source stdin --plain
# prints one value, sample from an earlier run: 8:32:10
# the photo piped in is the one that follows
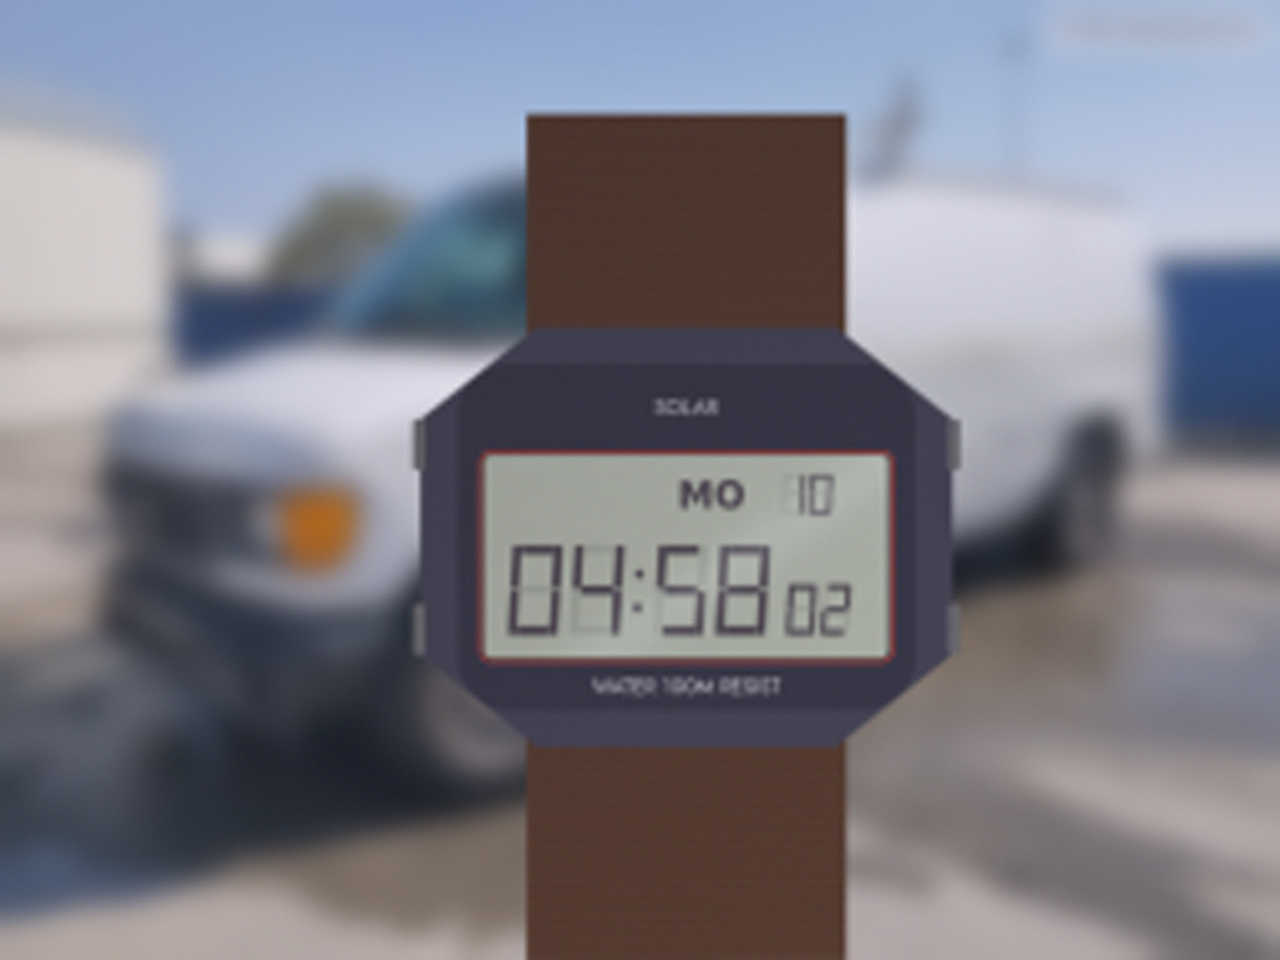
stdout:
4:58:02
